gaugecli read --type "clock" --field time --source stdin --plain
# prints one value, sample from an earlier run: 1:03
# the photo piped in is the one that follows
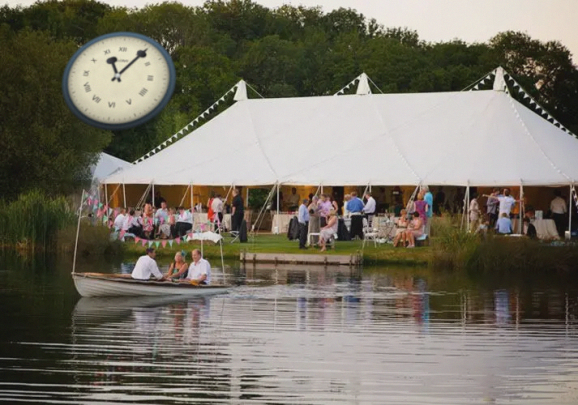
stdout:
11:06
